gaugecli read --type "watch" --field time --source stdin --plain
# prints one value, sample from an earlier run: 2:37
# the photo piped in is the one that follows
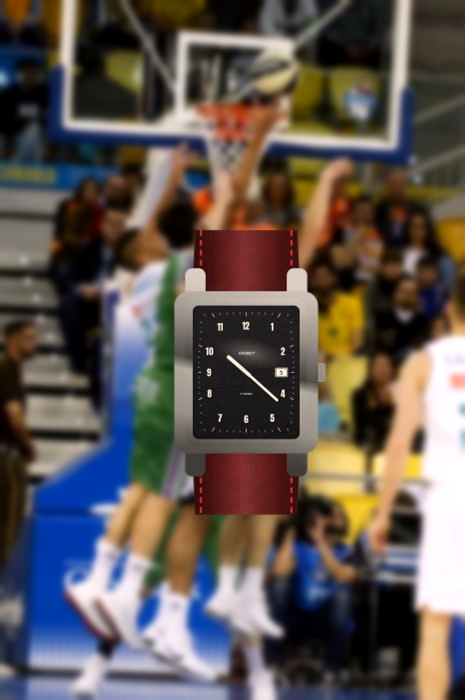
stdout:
10:22
